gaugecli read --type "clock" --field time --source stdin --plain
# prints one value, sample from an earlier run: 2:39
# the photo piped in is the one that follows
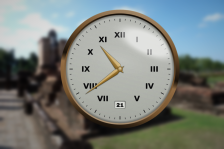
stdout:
10:39
